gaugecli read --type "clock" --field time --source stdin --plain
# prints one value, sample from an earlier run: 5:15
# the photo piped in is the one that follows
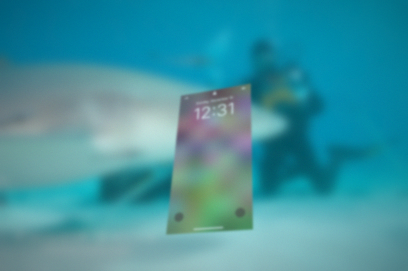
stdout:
12:31
